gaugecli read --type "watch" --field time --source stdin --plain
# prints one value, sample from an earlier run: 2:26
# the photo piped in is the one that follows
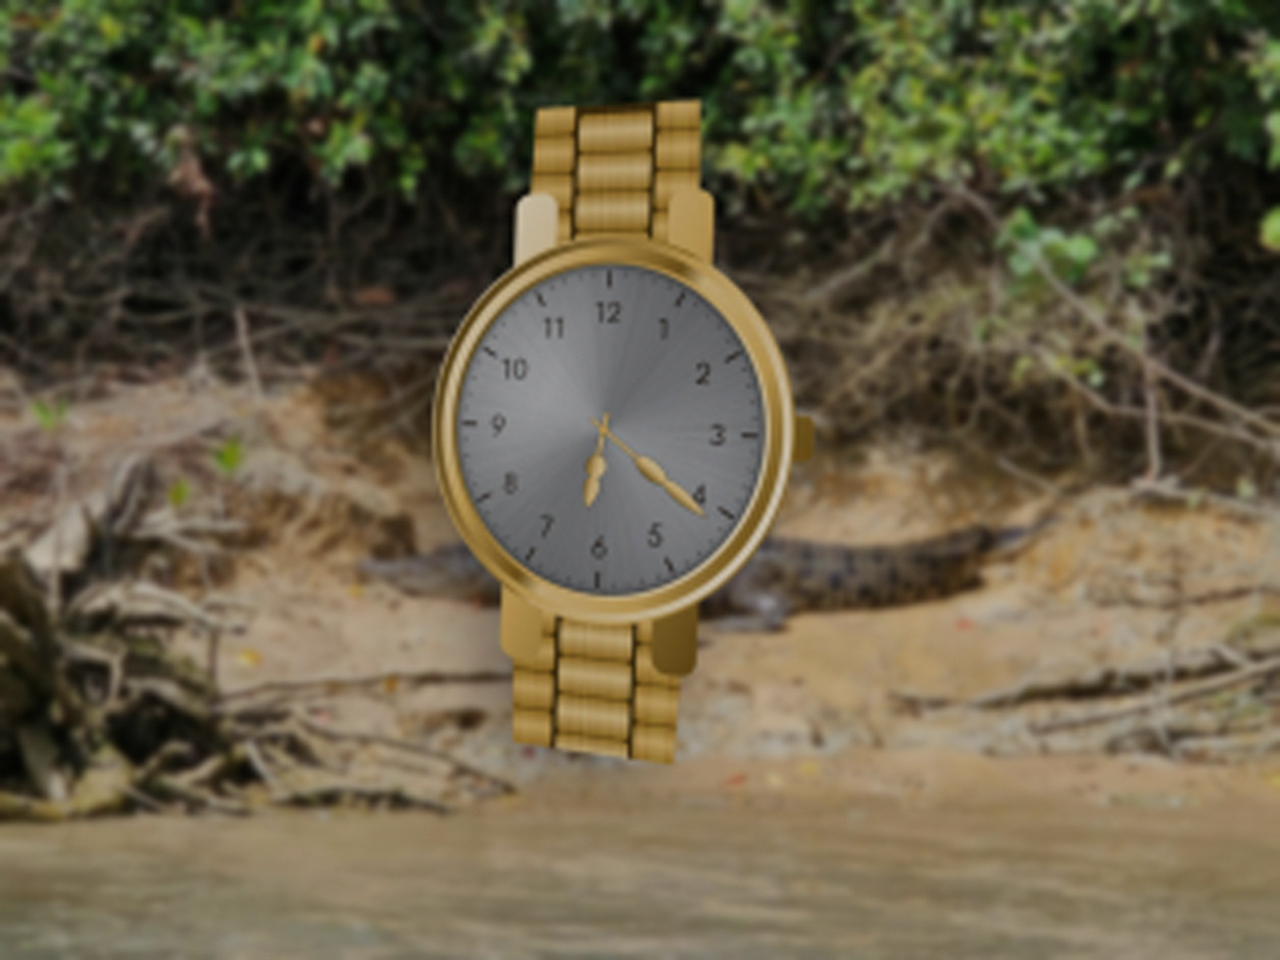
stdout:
6:21
